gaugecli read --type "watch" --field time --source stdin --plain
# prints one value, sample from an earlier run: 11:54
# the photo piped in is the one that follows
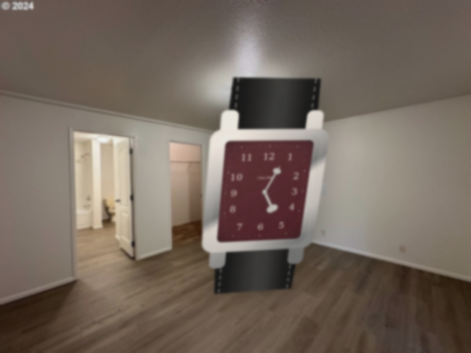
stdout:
5:04
